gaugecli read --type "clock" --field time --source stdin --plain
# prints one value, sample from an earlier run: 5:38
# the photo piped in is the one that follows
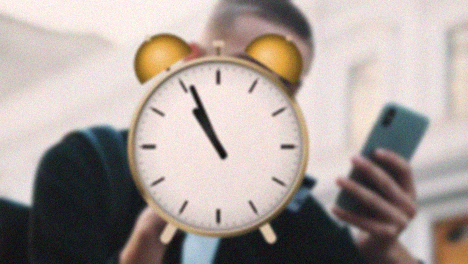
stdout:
10:56
